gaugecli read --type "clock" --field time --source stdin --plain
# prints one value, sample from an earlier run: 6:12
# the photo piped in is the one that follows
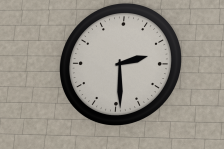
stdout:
2:29
